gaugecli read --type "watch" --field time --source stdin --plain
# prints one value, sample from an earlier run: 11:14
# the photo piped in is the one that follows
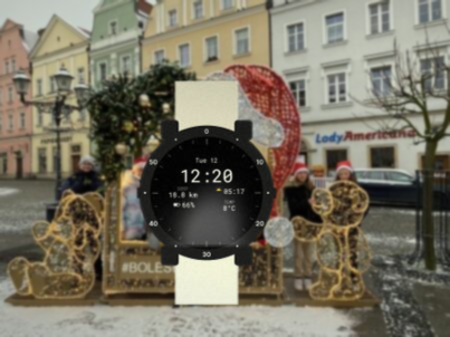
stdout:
12:20
